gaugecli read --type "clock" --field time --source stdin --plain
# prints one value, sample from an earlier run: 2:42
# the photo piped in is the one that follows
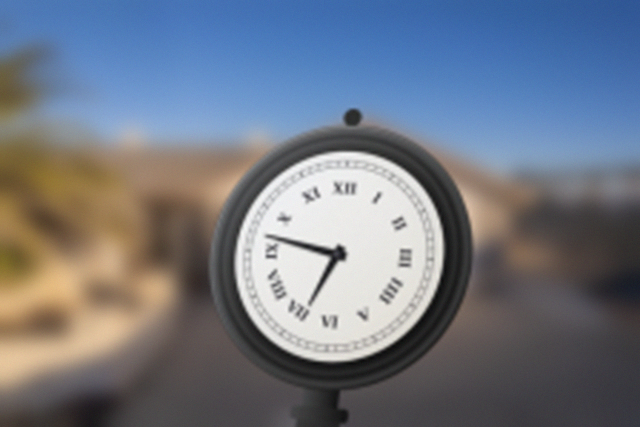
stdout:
6:47
